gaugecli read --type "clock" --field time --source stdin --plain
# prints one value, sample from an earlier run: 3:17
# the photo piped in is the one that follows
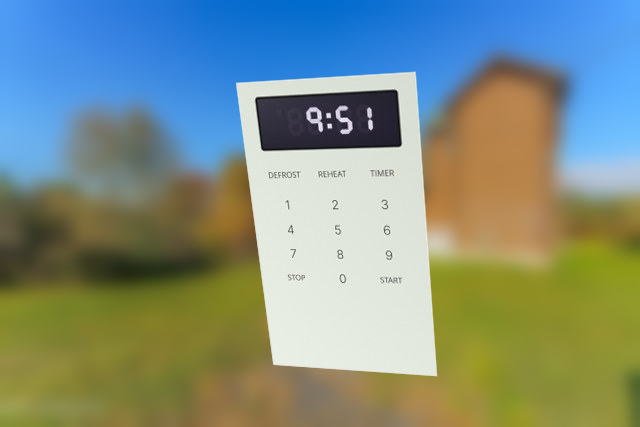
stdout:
9:51
